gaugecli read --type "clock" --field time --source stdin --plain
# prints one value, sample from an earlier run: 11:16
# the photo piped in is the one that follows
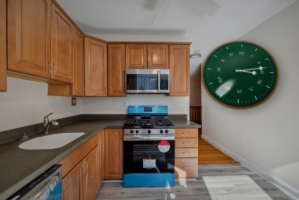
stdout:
3:13
